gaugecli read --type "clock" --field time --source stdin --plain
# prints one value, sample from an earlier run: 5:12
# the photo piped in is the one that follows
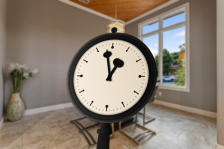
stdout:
12:58
